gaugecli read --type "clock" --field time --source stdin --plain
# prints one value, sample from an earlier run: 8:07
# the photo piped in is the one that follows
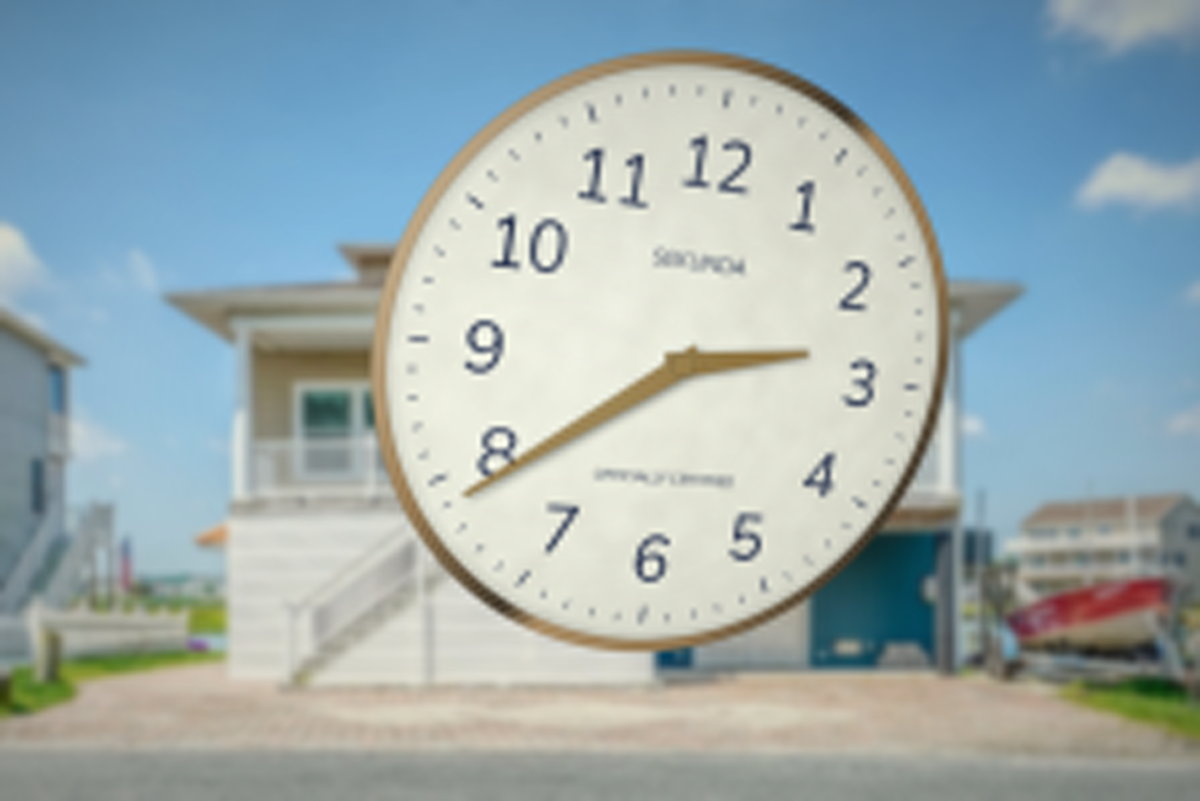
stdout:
2:39
